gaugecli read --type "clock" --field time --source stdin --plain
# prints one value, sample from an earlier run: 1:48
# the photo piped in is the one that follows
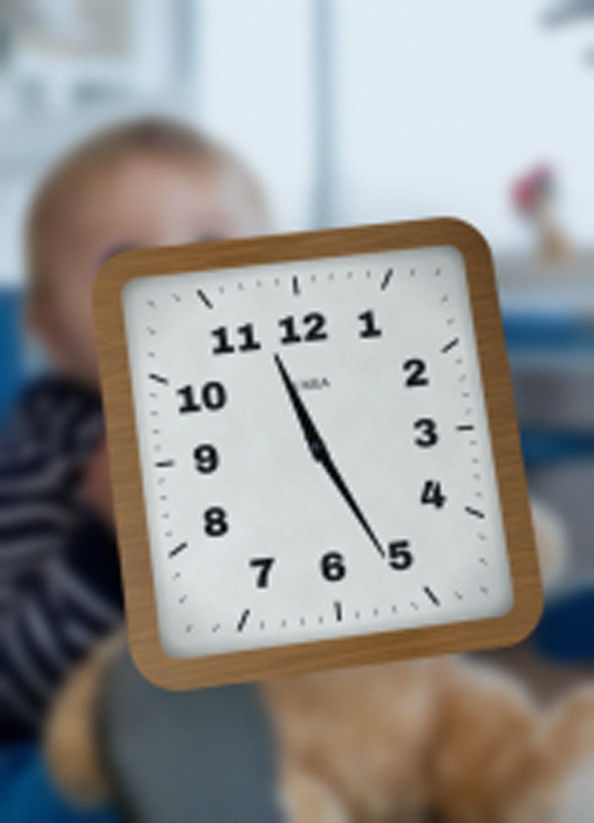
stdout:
11:26
